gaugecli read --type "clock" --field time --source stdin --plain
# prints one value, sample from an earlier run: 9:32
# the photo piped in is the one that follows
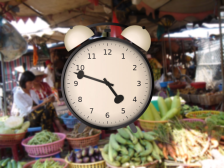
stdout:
4:48
